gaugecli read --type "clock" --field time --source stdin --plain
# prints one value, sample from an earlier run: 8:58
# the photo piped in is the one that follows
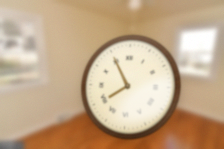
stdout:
7:55
